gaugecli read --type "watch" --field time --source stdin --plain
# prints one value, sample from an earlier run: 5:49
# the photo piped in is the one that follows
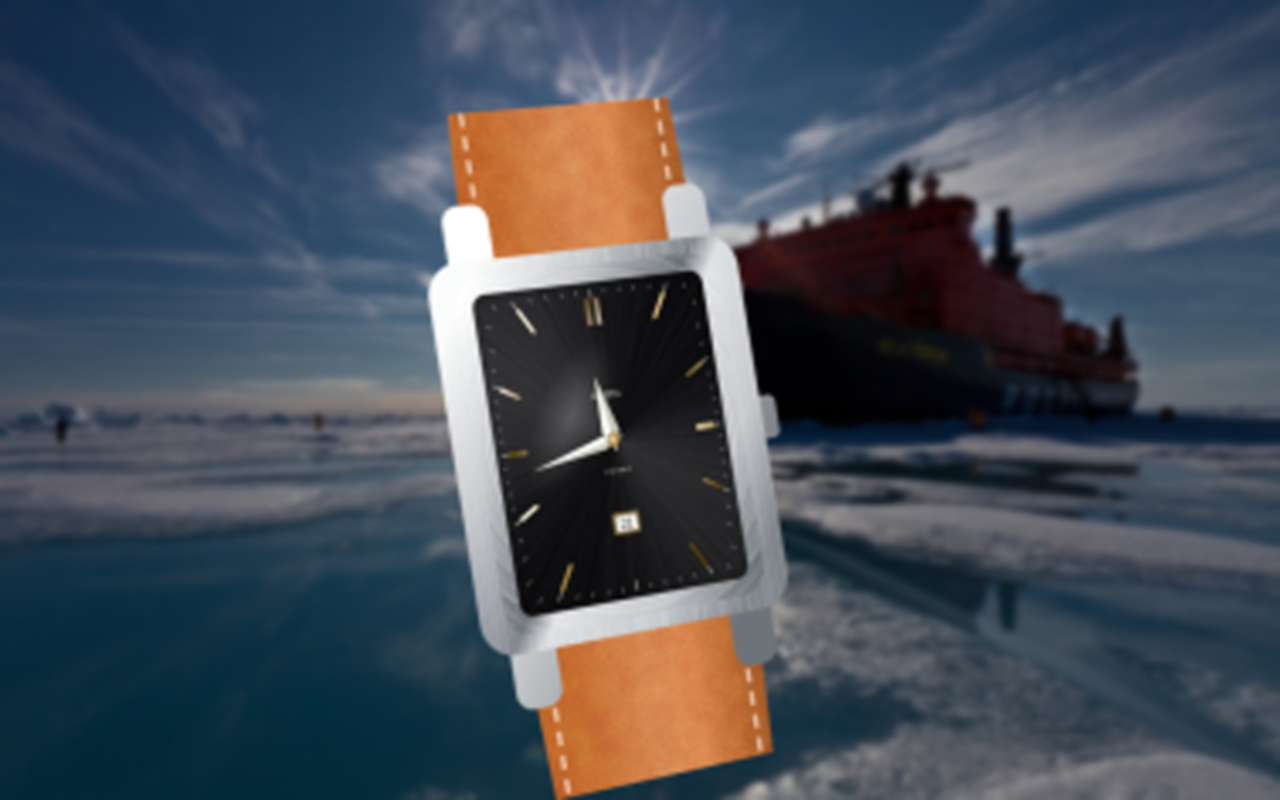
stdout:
11:43
